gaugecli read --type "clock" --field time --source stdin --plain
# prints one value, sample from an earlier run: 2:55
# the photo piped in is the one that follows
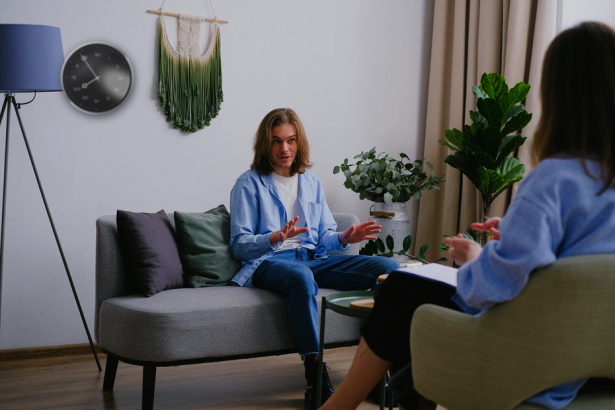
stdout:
7:54
